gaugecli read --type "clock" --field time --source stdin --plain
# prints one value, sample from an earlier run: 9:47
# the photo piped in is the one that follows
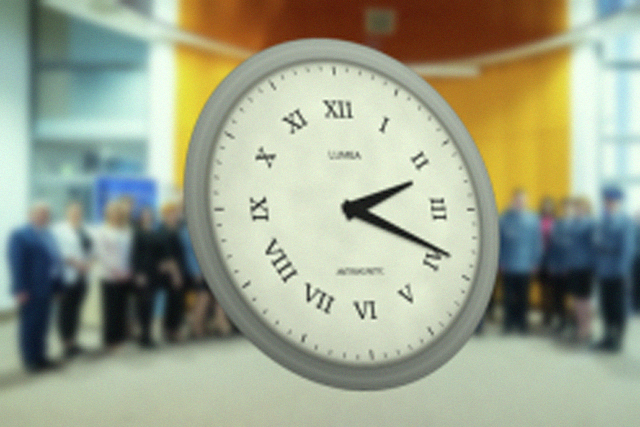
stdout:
2:19
